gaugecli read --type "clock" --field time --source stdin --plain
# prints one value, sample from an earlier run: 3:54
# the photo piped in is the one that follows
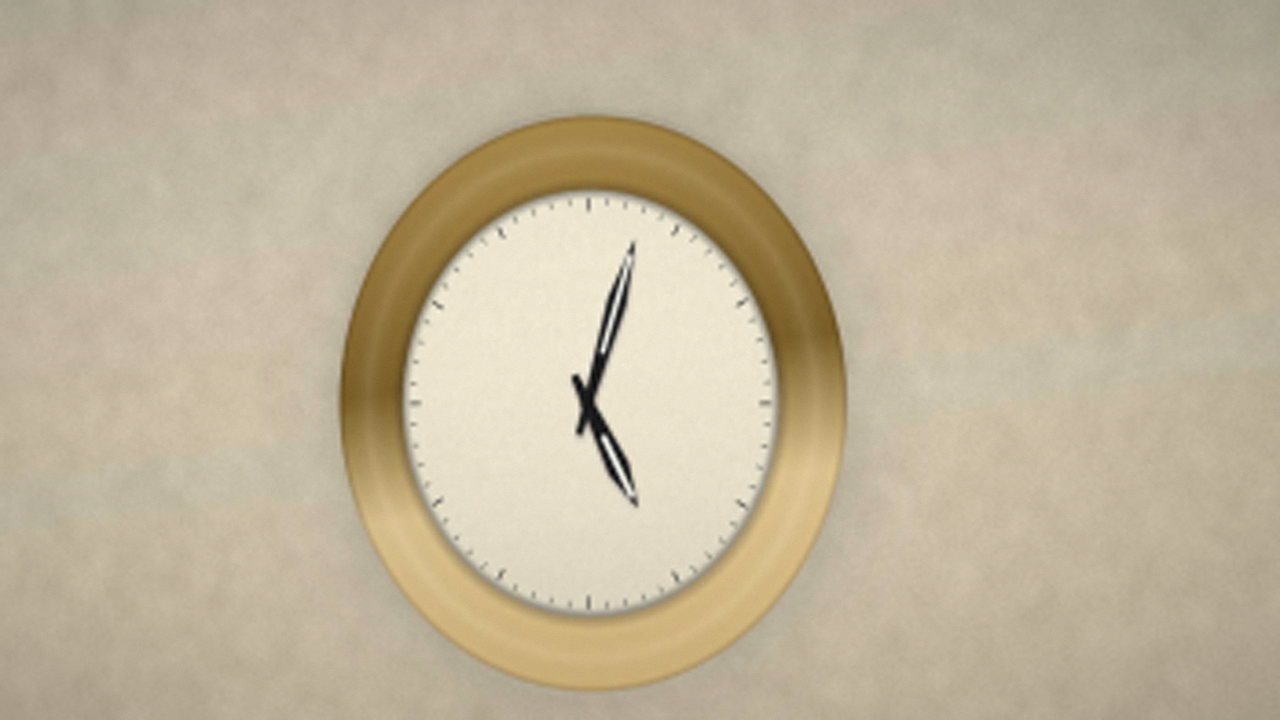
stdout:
5:03
